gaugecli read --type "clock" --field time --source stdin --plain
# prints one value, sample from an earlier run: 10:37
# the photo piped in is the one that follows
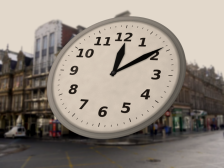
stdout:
12:09
